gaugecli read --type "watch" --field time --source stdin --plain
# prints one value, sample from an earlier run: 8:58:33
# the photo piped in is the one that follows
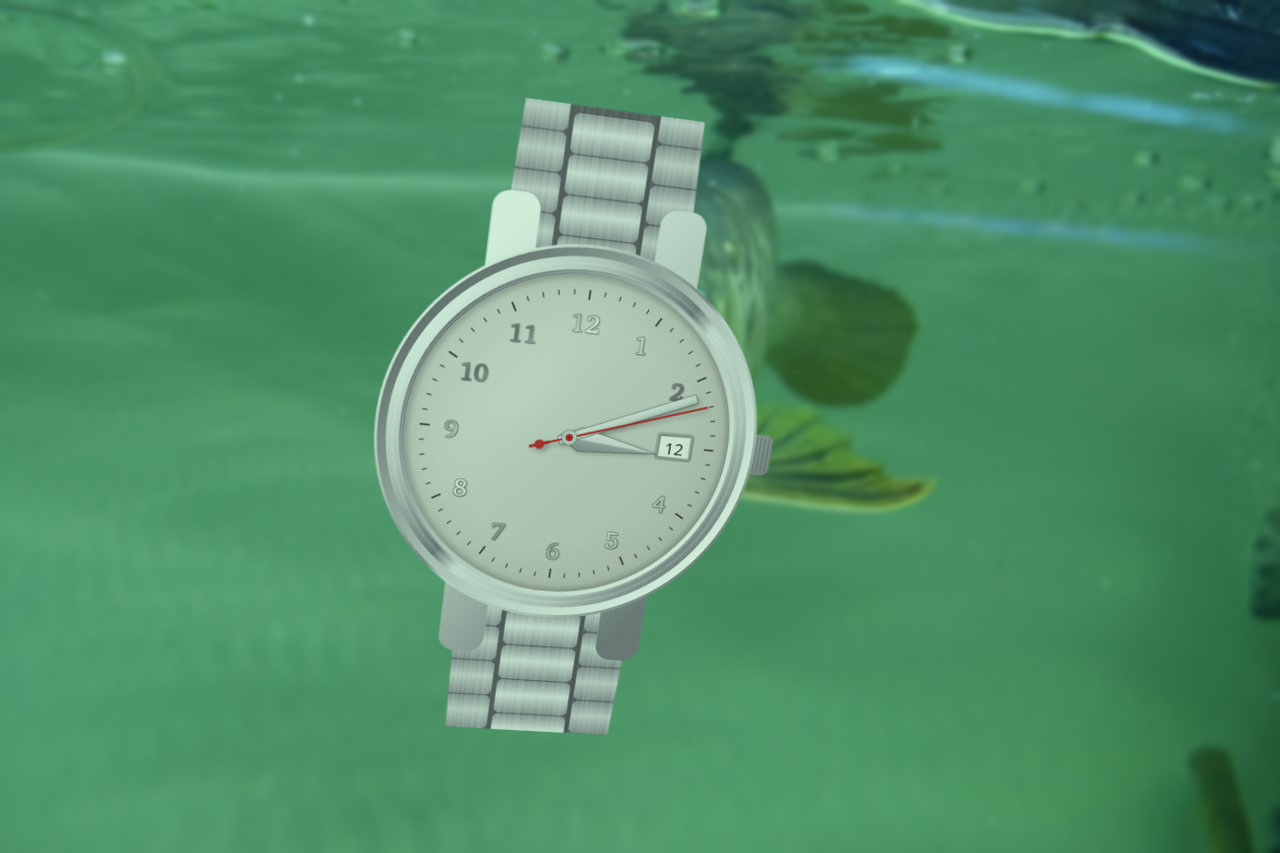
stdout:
3:11:12
